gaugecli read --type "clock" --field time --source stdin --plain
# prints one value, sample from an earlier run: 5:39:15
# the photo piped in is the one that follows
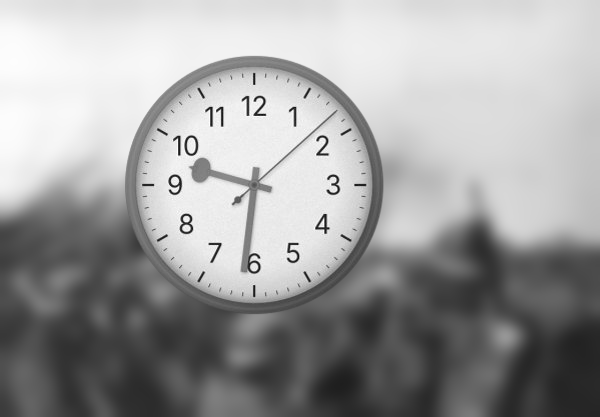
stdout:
9:31:08
